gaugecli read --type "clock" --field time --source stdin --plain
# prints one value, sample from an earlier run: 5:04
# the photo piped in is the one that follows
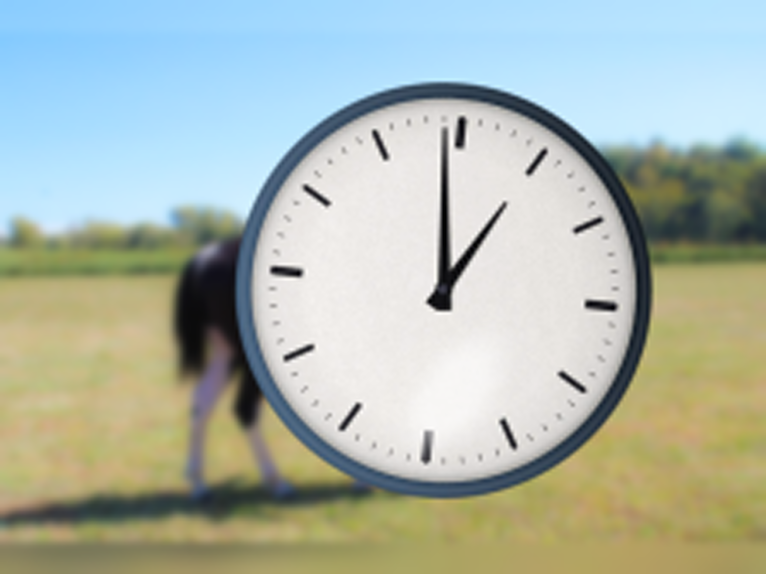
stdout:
12:59
